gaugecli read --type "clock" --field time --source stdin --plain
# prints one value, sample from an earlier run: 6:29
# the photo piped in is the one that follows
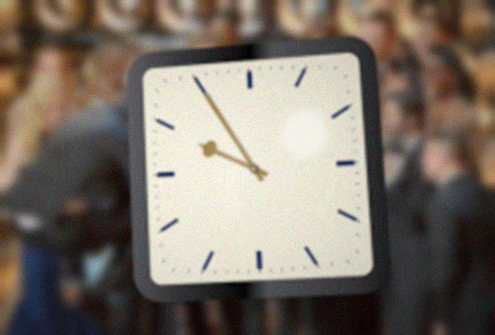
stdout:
9:55
